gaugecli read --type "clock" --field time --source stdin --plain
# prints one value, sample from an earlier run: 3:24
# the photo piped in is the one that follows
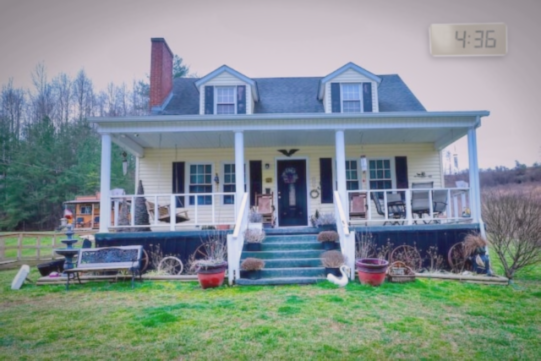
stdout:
4:36
